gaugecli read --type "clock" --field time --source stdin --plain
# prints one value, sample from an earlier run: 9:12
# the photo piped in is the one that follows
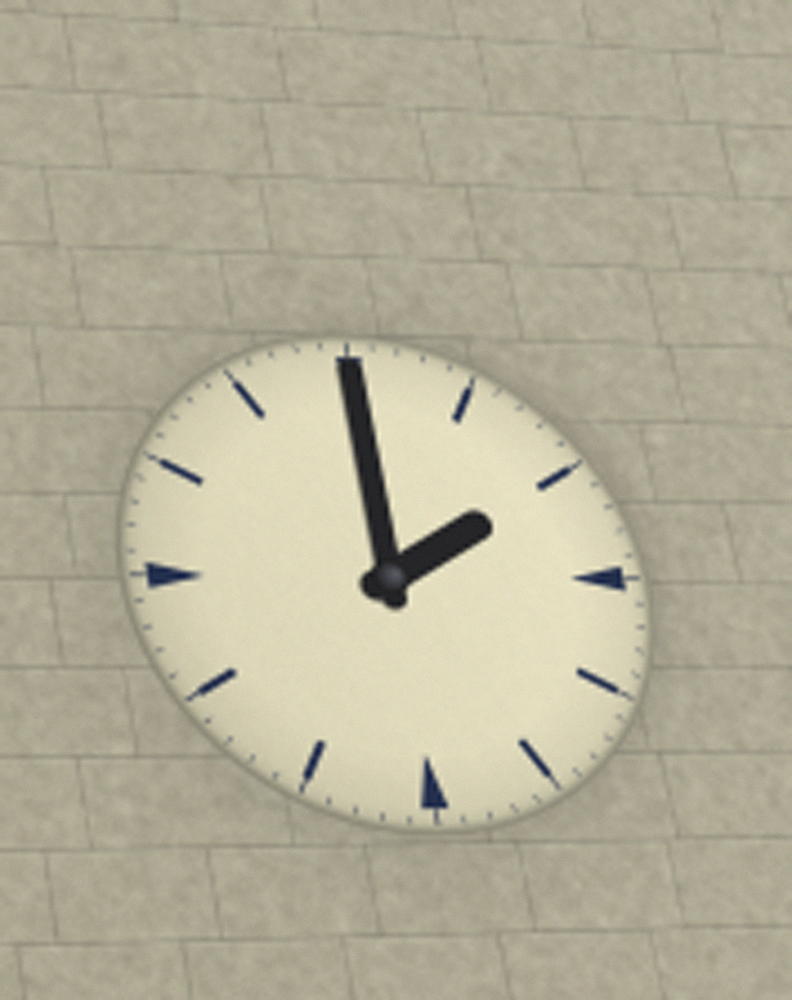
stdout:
2:00
